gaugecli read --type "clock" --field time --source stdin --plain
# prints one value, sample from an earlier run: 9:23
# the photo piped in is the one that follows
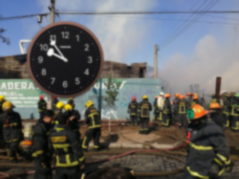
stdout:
9:54
